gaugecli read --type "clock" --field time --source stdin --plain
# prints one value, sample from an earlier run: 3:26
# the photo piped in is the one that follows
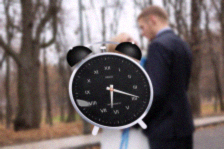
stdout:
6:19
